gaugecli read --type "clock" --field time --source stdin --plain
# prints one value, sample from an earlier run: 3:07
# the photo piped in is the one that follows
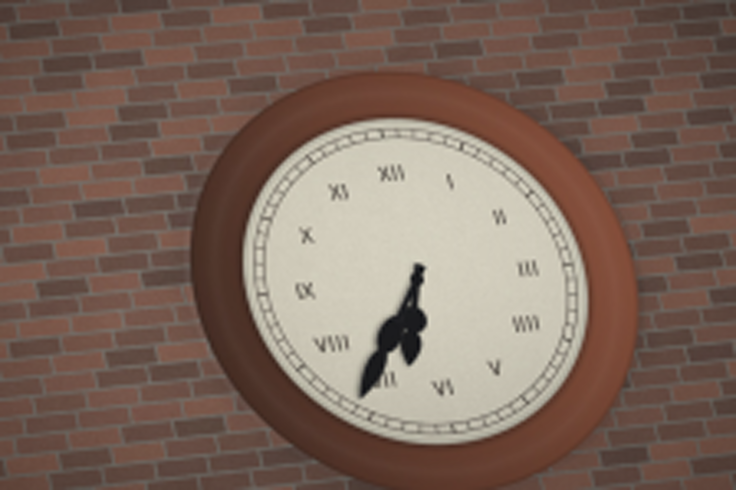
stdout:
6:36
